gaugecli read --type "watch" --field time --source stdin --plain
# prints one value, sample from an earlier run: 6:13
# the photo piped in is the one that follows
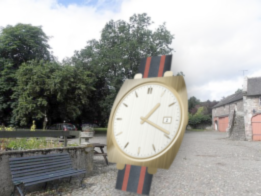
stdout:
1:19
